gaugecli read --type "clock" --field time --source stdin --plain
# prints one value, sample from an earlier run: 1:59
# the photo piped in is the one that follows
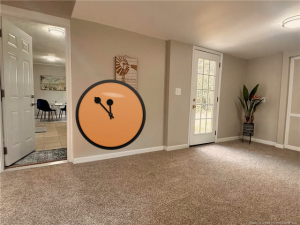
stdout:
11:53
